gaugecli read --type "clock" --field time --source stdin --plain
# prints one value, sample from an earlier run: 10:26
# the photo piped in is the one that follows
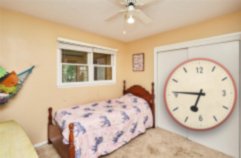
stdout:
6:46
